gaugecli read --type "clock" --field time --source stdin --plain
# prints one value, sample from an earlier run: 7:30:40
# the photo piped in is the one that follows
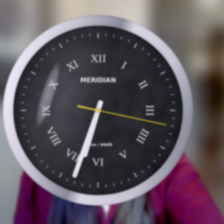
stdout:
6:33:17
